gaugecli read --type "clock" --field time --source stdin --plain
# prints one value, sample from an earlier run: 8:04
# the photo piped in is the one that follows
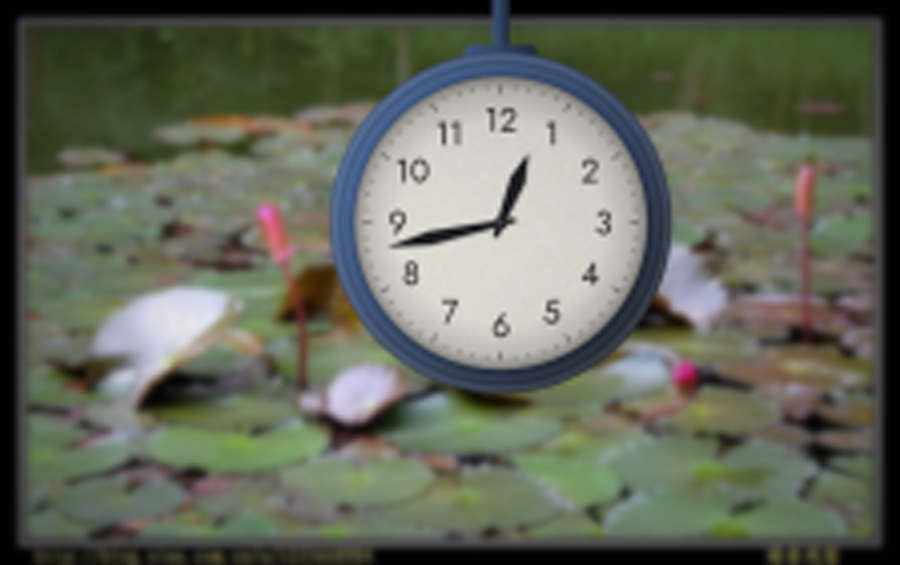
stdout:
12:43
